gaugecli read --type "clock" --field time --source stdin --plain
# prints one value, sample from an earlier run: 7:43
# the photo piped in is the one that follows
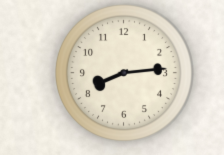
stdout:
8:14
